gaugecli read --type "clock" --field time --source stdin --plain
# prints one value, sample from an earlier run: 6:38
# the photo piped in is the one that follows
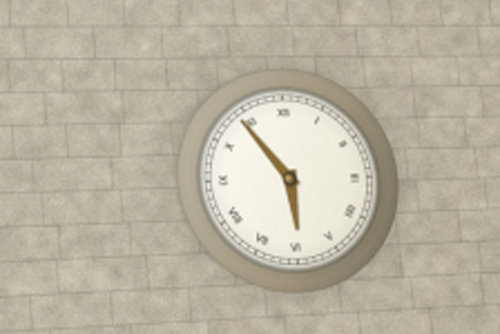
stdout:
5:54
